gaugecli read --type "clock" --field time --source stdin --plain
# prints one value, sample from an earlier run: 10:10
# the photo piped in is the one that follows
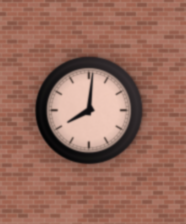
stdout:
8:01
